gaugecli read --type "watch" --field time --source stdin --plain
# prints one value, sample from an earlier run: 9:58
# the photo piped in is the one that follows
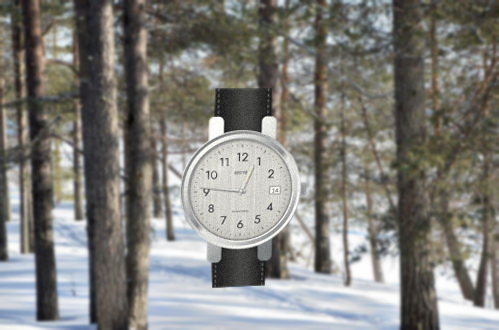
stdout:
12:46
